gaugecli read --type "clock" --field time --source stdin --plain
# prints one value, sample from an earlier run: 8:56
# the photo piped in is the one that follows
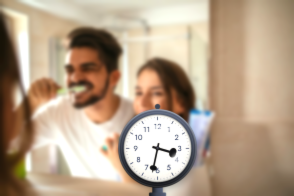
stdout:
3:32
